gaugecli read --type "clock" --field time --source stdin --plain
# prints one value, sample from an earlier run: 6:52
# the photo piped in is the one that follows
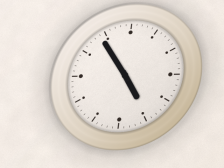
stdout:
4:54
